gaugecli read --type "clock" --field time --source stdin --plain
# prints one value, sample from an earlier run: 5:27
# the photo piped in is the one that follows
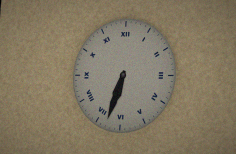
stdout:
6:33
